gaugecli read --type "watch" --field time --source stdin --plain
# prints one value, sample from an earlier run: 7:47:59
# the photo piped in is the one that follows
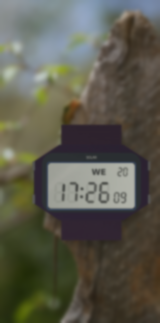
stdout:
17:26:09
